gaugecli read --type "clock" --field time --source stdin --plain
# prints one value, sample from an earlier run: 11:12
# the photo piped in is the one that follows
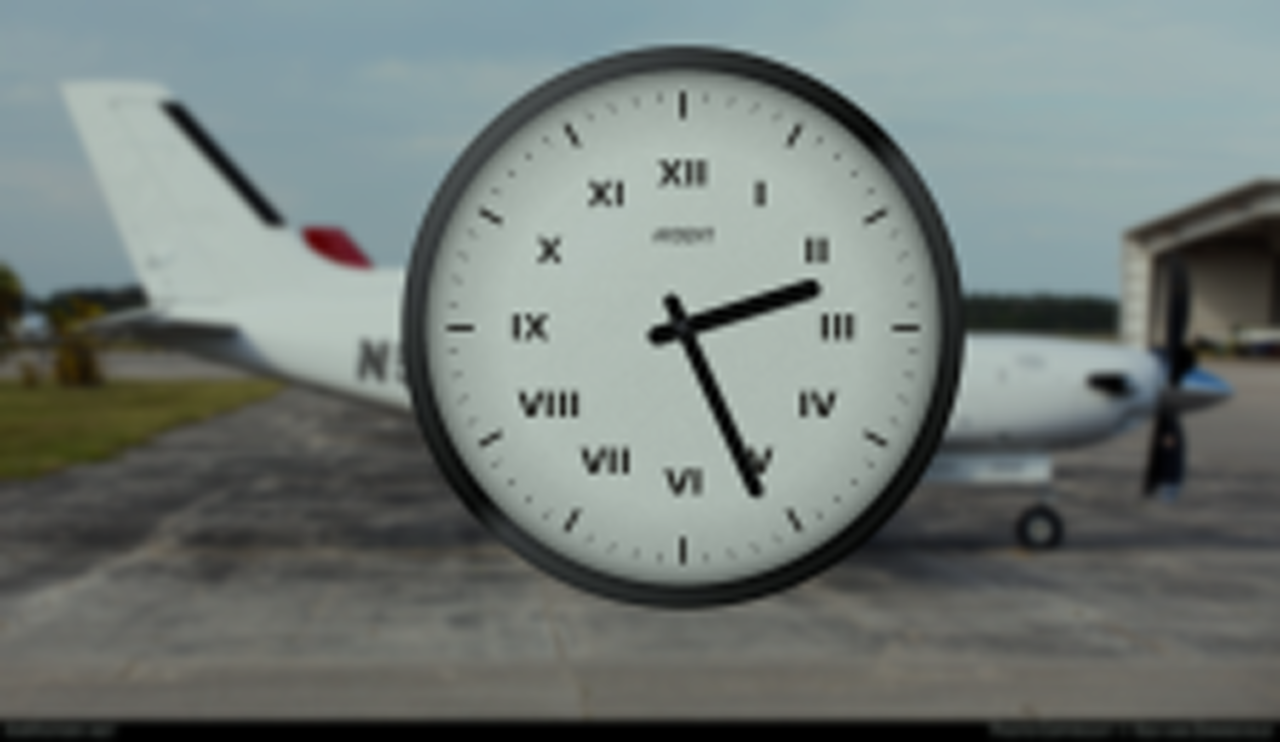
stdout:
2:26
